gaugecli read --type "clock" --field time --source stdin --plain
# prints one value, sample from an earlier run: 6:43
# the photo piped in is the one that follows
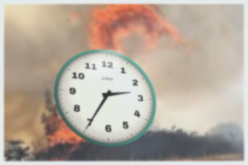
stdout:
2:35
